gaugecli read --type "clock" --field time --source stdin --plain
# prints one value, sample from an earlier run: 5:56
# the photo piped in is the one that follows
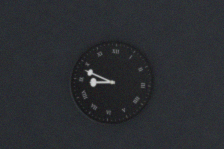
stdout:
8:48
